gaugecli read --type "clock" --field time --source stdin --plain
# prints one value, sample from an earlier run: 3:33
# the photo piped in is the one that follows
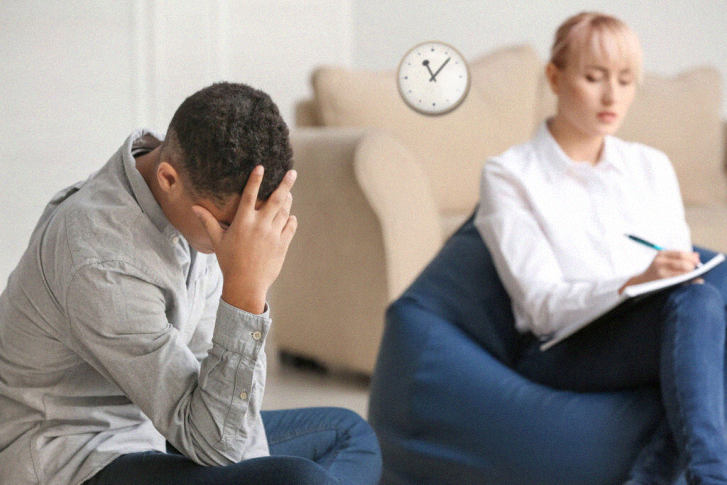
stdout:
11:07
